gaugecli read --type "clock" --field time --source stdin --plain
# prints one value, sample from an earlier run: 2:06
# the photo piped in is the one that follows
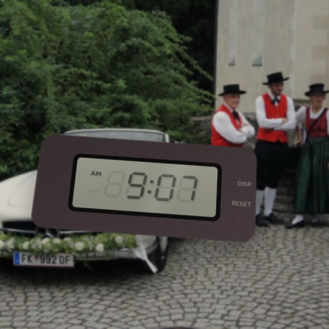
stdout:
9:07
